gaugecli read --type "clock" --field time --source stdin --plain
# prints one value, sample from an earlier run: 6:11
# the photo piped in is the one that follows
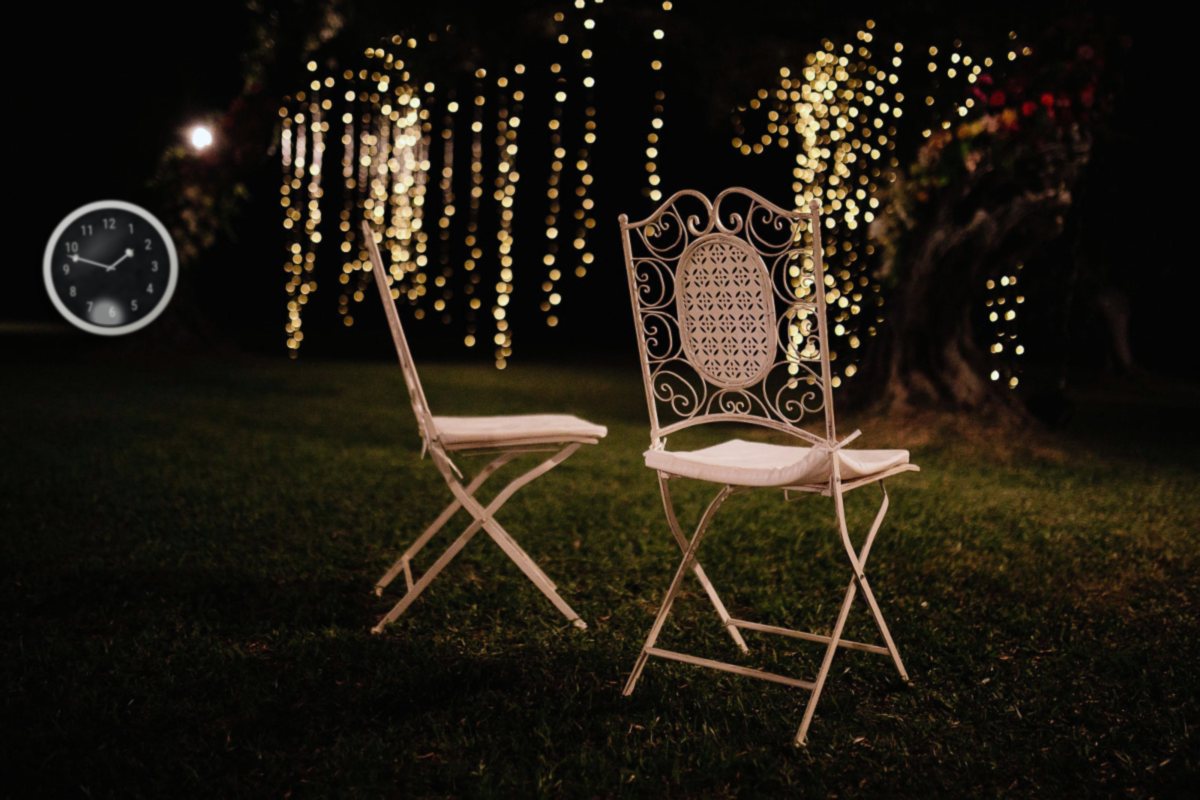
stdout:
1:48
